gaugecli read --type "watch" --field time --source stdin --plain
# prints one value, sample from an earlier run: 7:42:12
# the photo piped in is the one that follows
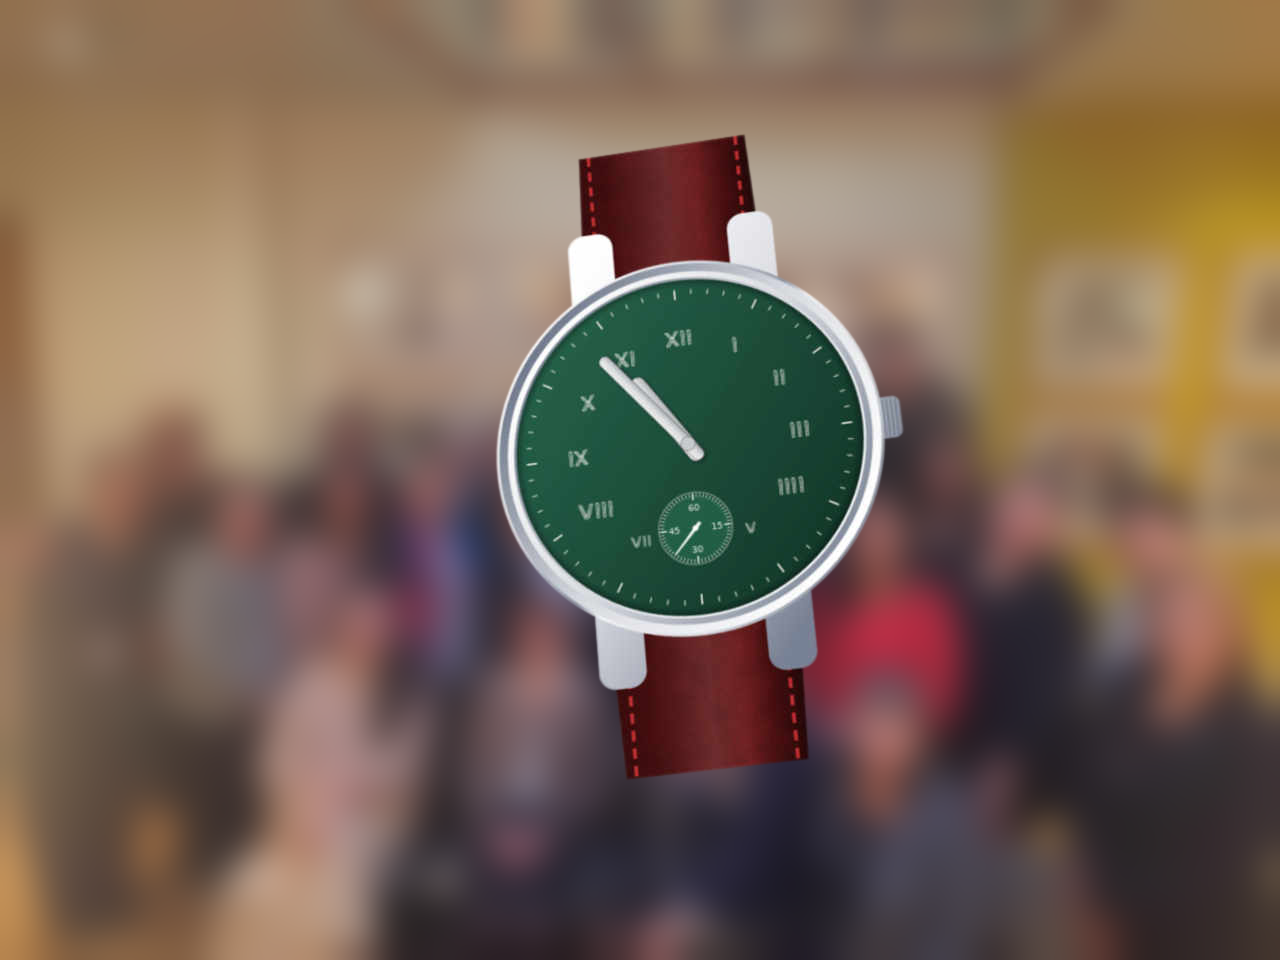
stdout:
10:53:37
